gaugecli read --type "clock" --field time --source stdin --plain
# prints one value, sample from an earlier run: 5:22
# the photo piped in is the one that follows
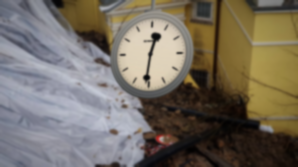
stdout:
12:31
